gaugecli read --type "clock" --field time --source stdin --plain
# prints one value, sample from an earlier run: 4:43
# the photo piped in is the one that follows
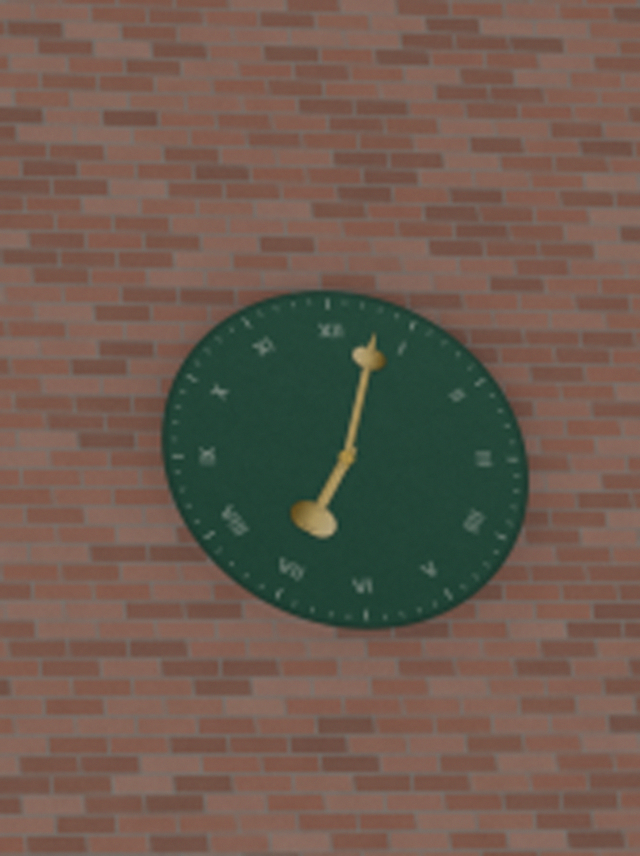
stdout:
7:03
